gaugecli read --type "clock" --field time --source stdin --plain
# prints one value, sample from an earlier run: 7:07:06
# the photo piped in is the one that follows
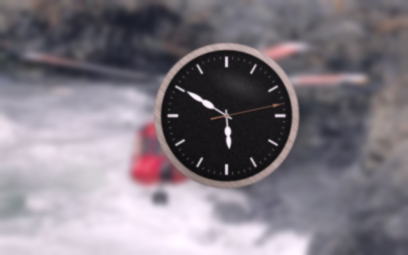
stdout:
5:50:13
